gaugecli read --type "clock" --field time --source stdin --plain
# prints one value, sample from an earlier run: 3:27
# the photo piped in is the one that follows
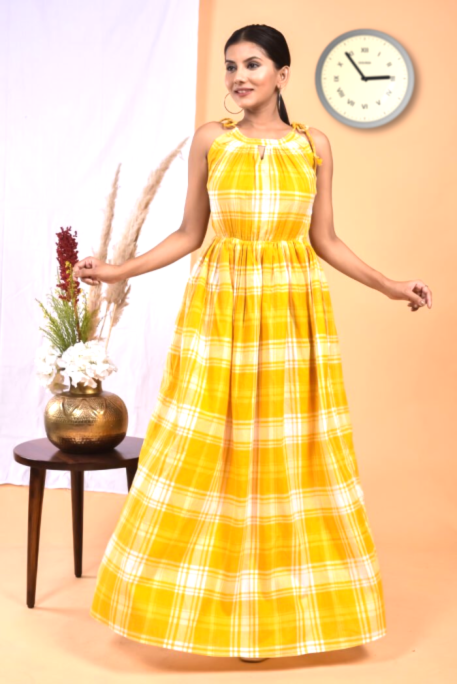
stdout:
2:54
